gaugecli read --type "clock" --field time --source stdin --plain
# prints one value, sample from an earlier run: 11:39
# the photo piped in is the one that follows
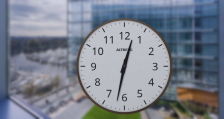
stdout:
12:32
